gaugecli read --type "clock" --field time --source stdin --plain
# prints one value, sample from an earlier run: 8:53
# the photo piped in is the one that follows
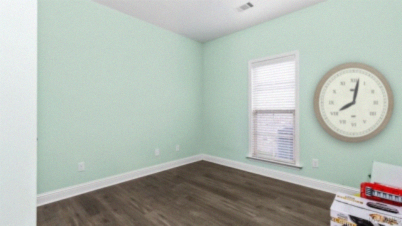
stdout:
8:02
